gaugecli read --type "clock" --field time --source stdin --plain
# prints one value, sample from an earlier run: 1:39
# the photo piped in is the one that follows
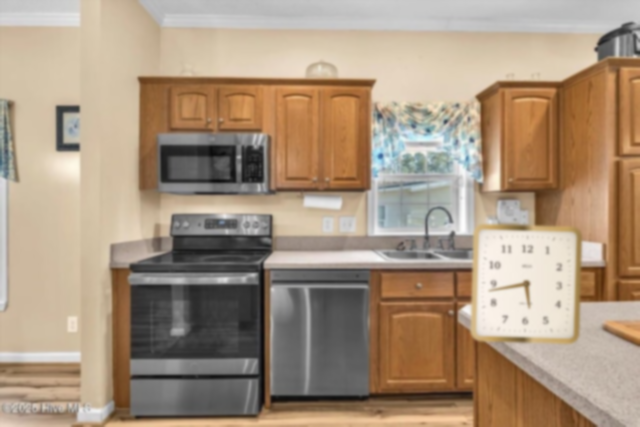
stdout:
5:43
